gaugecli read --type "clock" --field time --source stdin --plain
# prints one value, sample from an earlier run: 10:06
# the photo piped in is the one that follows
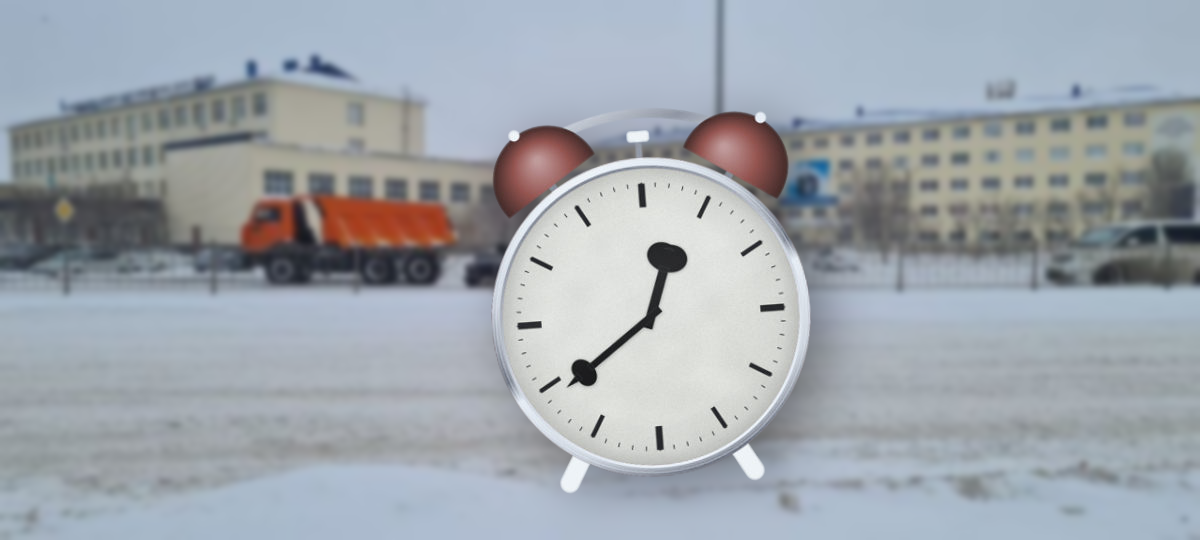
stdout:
12:39
